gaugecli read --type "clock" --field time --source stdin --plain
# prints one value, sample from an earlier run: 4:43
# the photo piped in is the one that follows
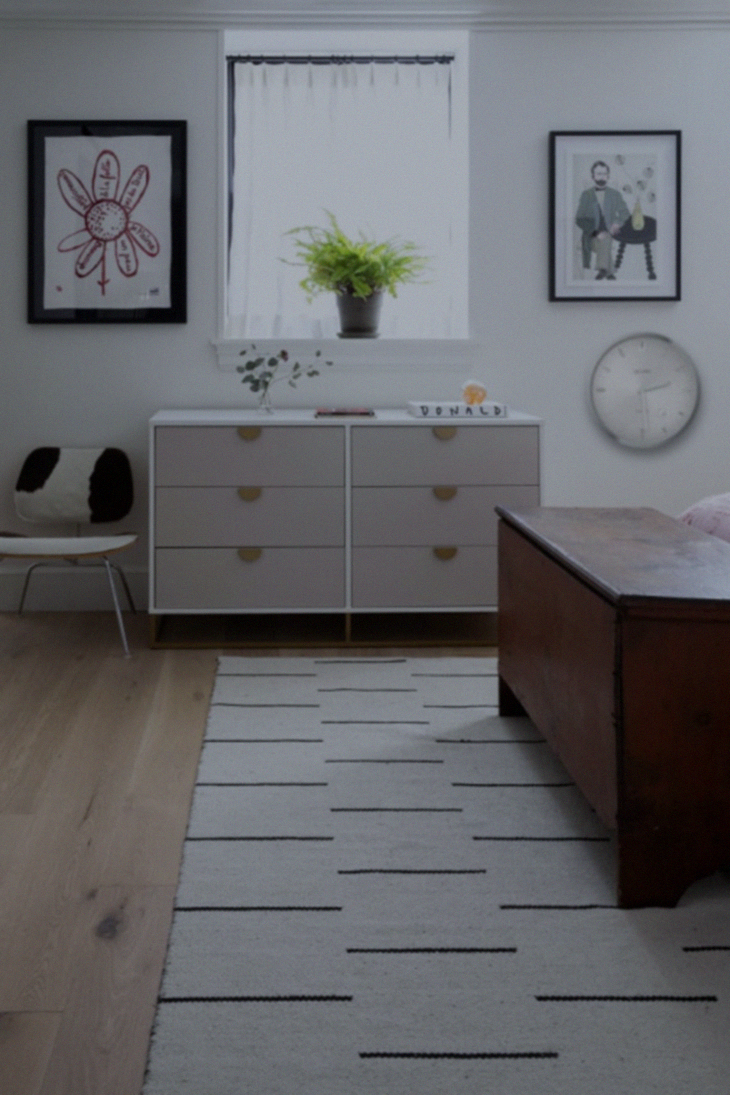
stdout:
2:29
